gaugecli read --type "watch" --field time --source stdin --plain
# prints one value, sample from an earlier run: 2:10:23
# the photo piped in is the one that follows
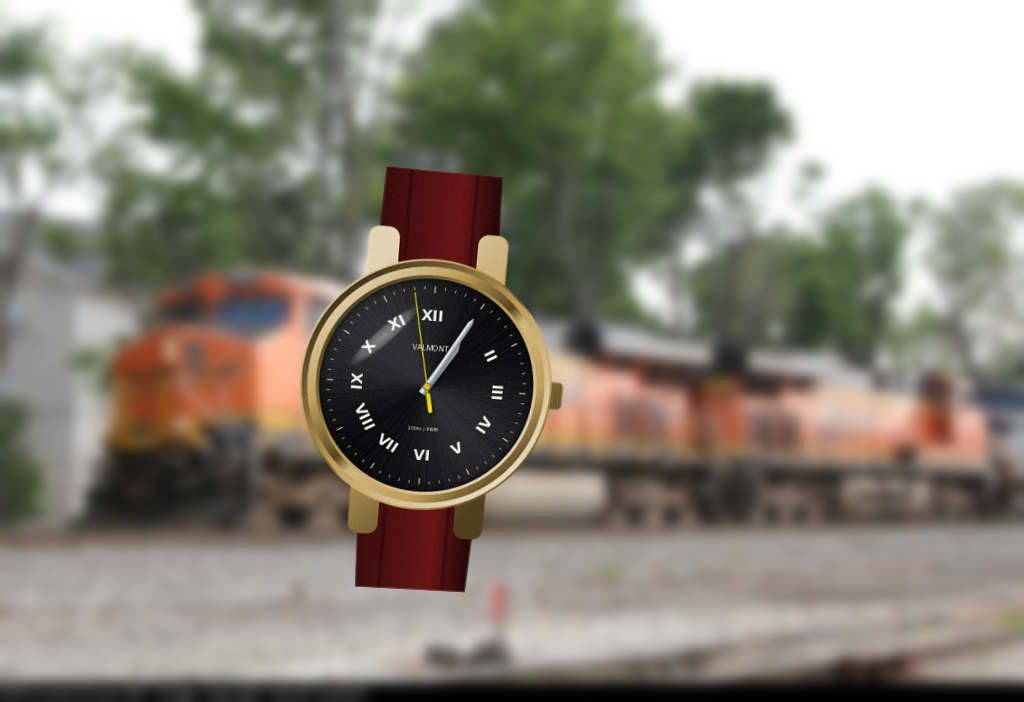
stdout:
1:04:58
